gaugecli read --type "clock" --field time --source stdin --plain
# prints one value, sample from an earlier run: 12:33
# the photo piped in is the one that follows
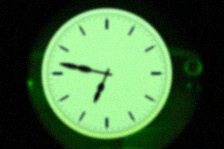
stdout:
6:47
